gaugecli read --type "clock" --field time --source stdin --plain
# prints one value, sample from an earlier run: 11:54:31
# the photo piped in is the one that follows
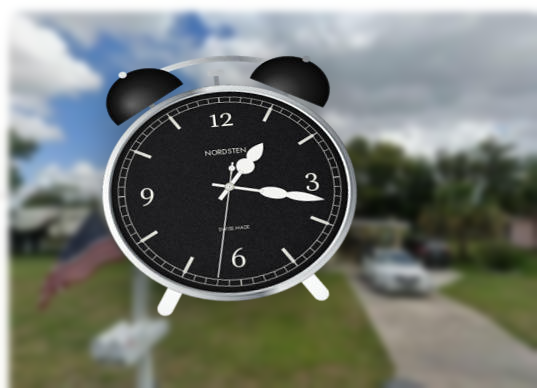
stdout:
1:17:32
